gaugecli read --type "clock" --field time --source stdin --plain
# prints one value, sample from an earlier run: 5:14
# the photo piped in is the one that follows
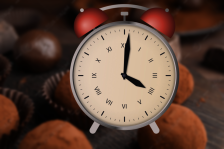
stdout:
4:01
